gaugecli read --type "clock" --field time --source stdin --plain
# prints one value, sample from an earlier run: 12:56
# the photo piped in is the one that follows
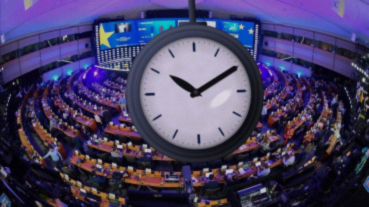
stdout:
10:10
